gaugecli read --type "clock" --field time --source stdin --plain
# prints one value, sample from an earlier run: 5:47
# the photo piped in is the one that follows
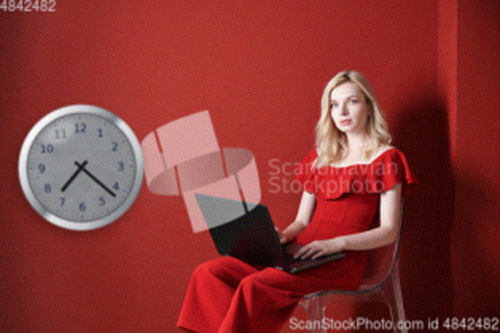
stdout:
7:22
